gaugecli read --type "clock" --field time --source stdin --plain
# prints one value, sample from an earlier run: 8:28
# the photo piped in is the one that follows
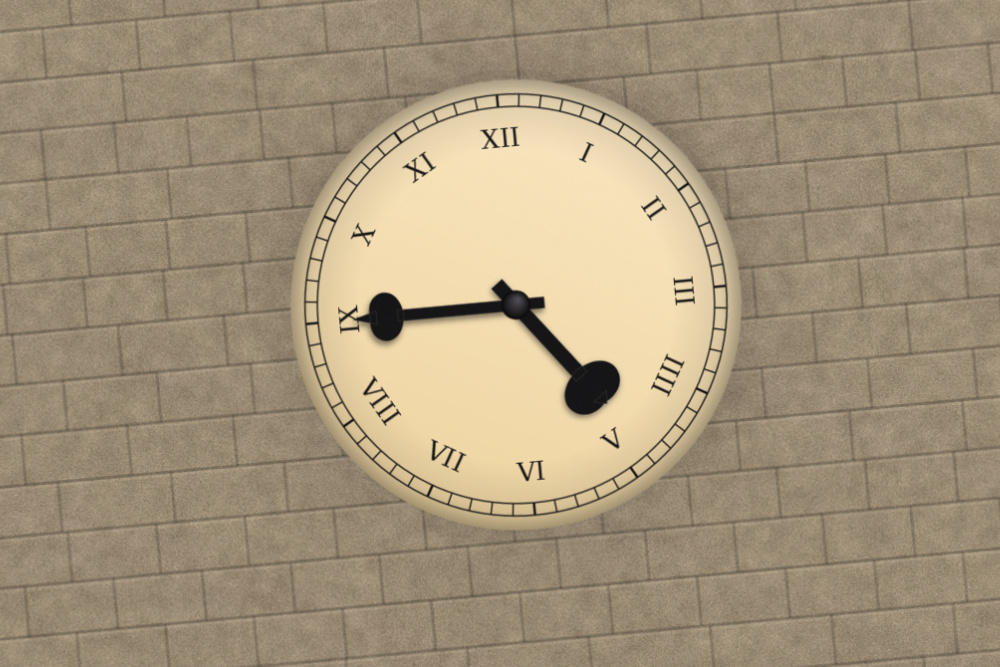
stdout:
4:45
